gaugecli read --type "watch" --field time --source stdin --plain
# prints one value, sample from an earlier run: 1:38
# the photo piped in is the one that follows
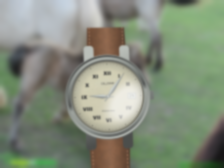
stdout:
9:06
